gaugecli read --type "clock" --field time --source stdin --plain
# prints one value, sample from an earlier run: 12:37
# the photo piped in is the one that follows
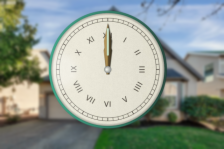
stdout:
12:00
